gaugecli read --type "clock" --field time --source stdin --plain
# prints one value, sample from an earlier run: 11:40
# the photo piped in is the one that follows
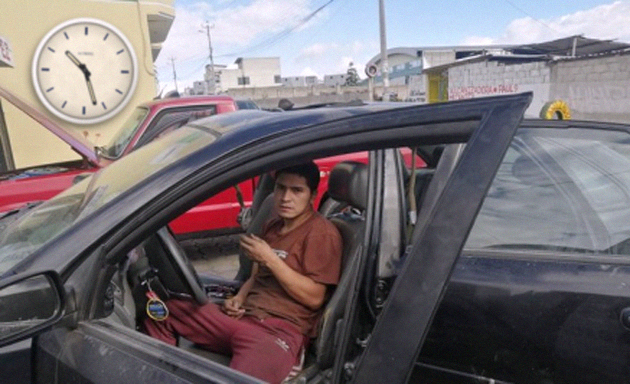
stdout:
10:27
